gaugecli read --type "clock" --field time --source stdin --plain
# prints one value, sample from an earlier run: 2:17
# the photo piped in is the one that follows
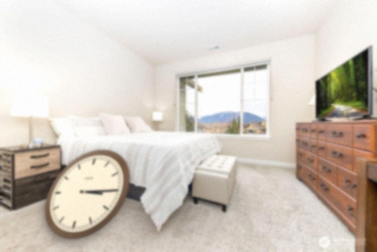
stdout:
3:15
